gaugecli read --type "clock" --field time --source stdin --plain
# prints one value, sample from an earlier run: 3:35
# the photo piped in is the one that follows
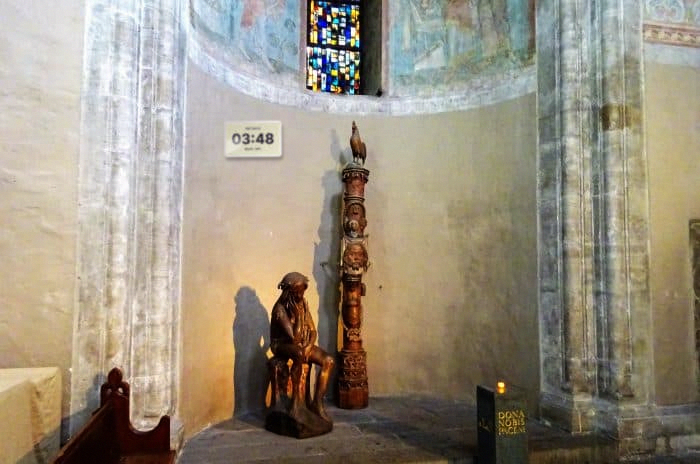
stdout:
3:48
